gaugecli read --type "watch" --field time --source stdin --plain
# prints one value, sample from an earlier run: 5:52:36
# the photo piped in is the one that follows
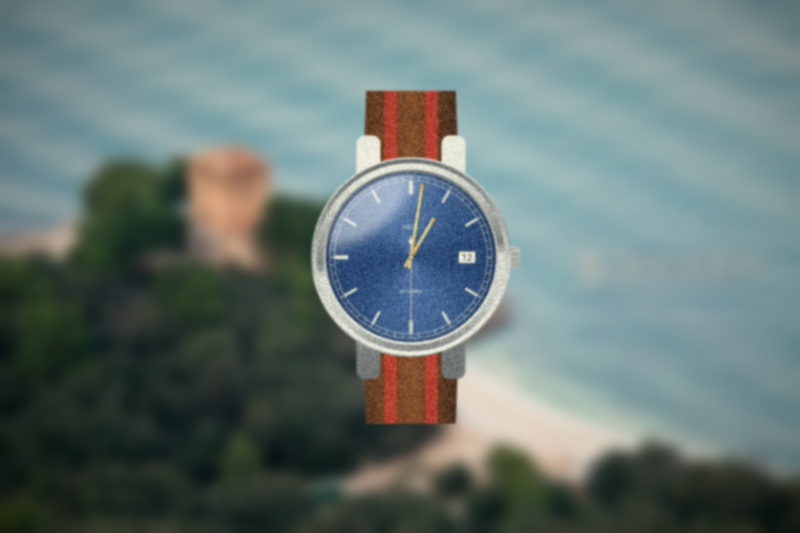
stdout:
1:01:30
